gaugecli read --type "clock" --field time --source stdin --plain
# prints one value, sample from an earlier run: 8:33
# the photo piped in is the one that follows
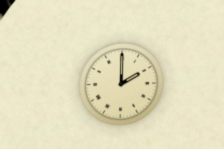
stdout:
2:00
